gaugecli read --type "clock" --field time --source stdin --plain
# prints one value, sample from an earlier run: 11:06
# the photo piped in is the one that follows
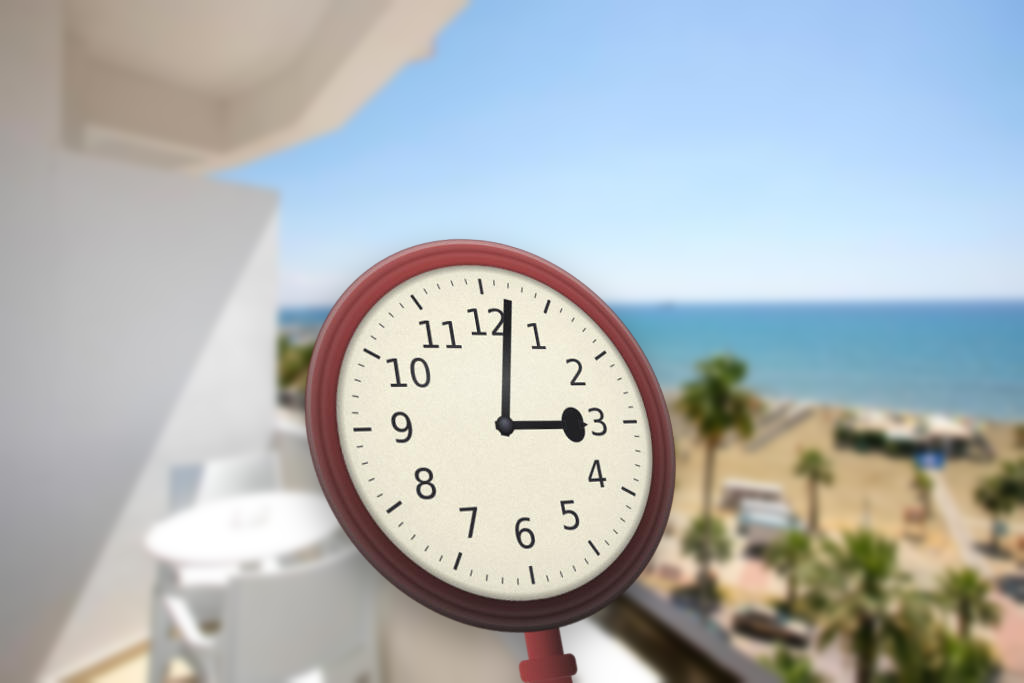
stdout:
3:02
